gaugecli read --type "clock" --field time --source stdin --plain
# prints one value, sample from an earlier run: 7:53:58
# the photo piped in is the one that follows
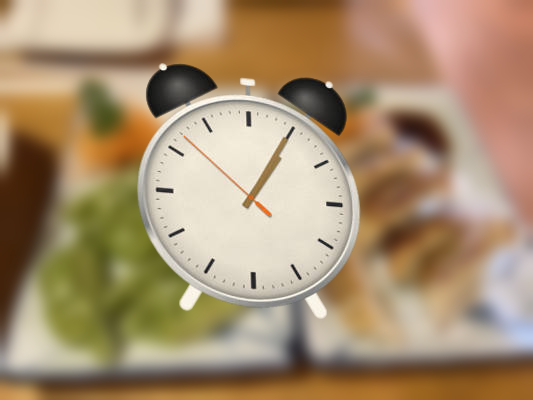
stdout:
1:04:52
